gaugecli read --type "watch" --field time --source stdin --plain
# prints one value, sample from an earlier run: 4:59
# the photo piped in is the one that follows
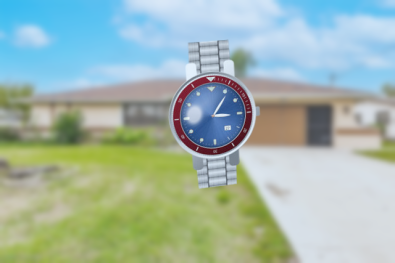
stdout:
3:06
